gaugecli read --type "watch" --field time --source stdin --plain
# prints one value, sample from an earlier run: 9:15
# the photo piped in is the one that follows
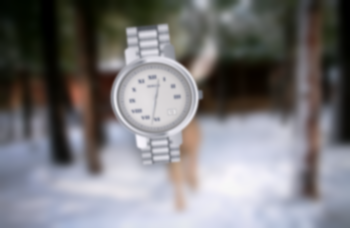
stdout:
12:32
